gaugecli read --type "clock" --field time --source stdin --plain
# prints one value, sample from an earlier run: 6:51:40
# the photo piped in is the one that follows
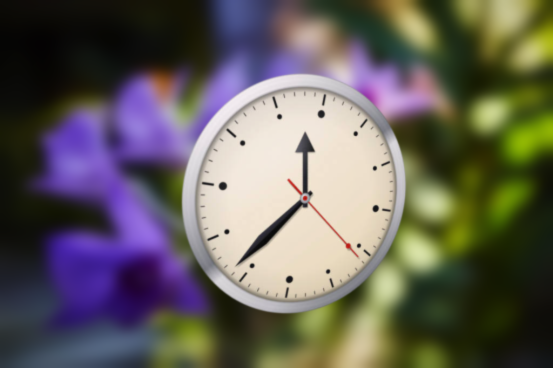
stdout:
11:36:21
